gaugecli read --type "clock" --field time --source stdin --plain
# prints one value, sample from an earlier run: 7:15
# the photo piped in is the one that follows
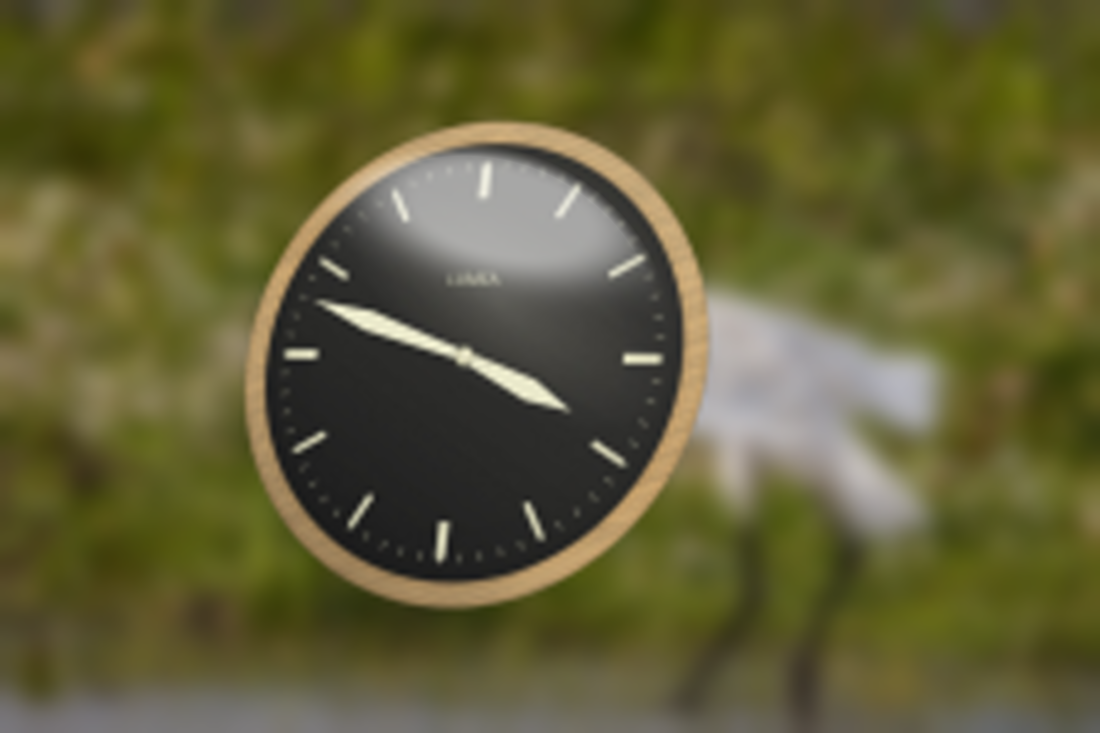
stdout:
3:48
